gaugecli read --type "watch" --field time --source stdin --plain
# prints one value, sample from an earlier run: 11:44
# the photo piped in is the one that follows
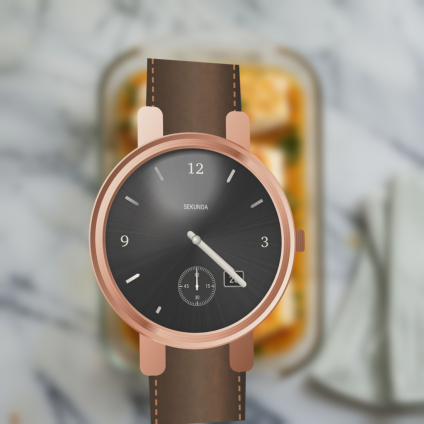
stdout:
4:22
